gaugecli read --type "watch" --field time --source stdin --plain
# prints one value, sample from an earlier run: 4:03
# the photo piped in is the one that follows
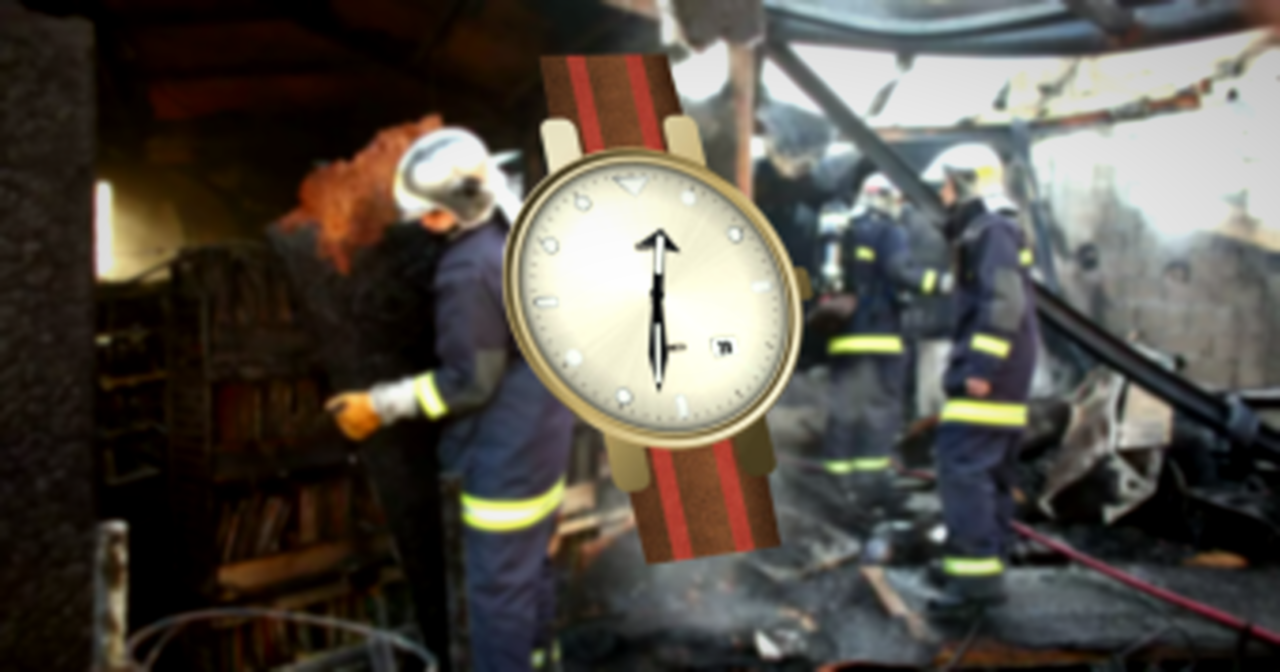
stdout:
12:32
